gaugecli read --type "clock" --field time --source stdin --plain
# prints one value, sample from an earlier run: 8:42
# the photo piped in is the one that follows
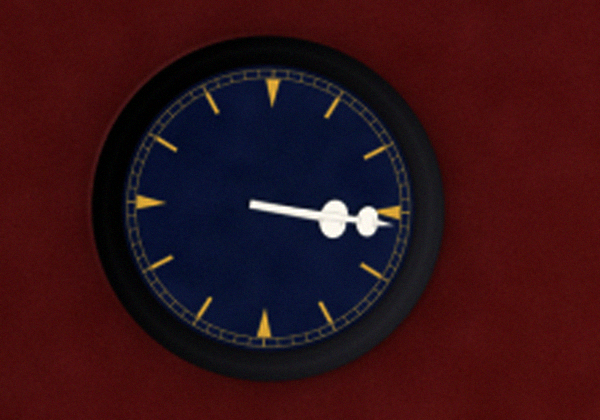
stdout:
3:16
